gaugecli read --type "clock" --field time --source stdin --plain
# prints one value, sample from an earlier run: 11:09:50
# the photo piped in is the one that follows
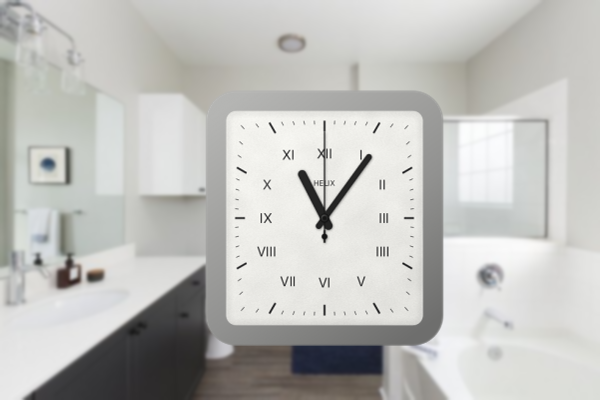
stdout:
11:06:00
